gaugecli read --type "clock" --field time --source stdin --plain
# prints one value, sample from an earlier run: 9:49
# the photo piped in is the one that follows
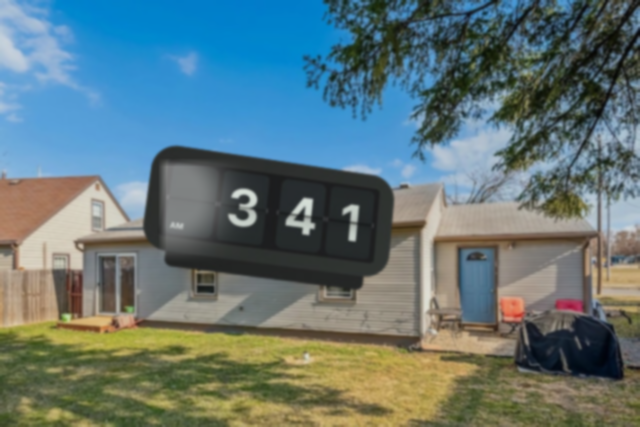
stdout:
3:41
